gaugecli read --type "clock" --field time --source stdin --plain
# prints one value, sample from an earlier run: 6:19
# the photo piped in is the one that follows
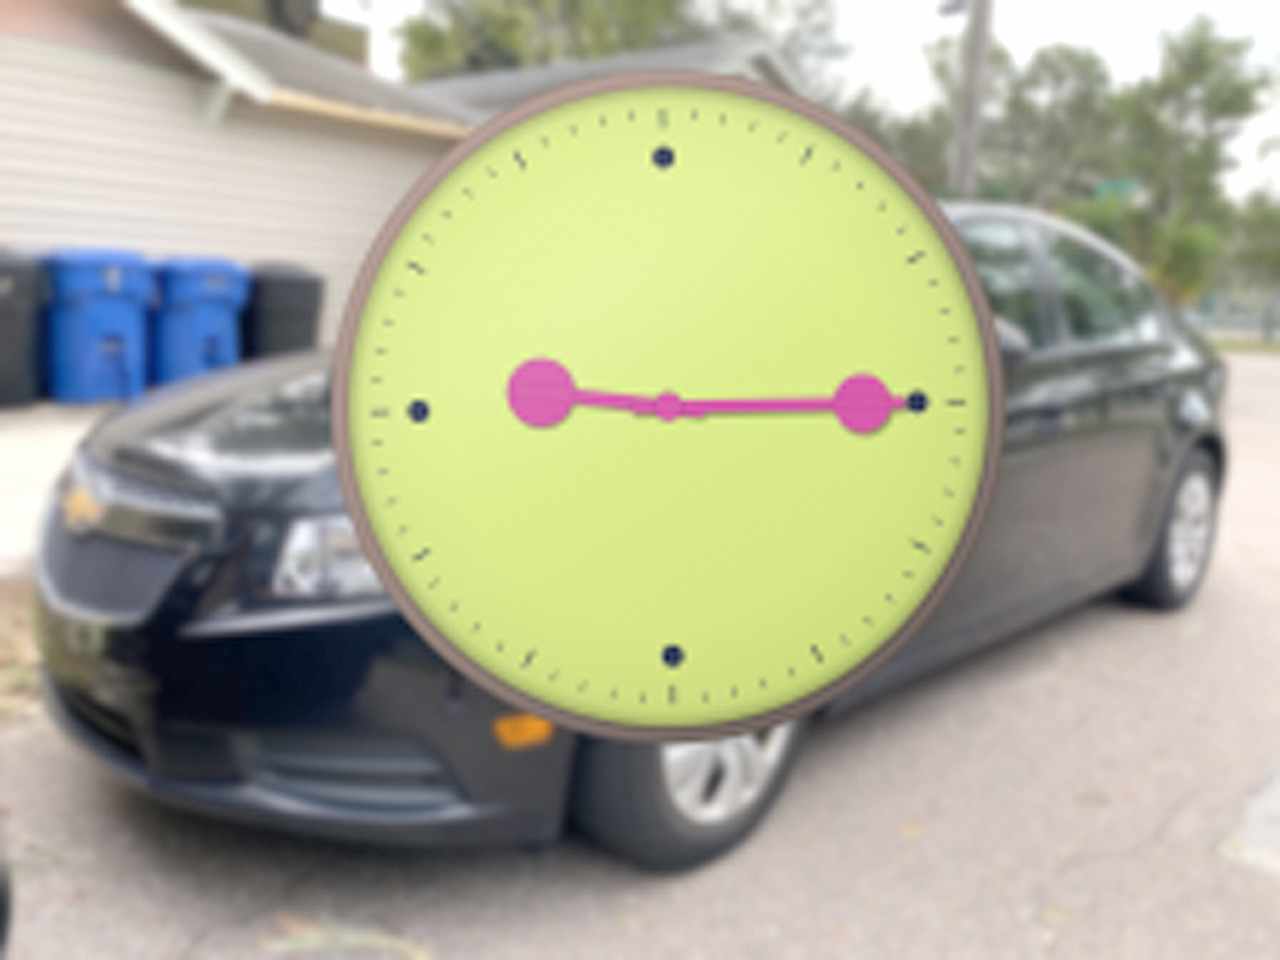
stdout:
9:15
